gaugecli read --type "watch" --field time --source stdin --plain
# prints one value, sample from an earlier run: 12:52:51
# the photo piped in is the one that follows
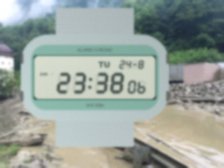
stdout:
23:38:06
